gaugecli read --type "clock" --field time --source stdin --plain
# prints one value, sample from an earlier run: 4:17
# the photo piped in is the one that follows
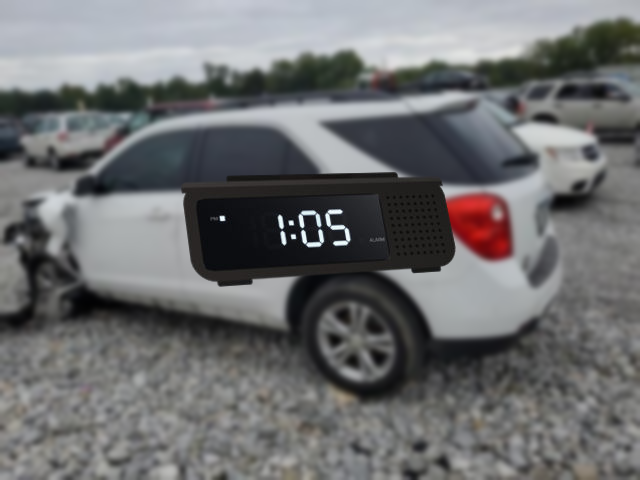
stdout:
1:05
